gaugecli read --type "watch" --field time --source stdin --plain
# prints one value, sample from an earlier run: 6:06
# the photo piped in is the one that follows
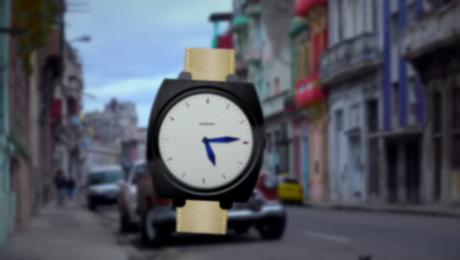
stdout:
5:14
